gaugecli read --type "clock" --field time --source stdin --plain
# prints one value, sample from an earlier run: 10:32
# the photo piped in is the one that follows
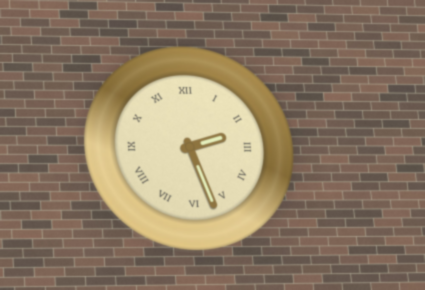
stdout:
2:27
